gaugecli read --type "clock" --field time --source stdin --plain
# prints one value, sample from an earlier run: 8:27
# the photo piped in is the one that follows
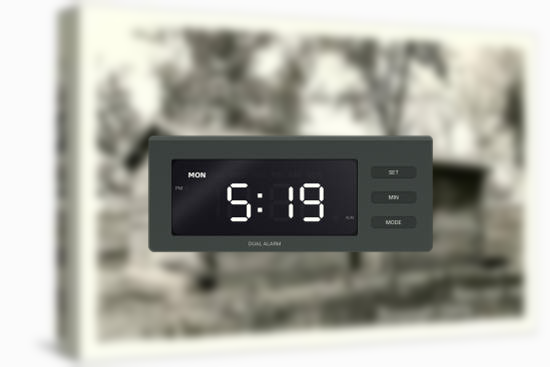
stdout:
5:19
